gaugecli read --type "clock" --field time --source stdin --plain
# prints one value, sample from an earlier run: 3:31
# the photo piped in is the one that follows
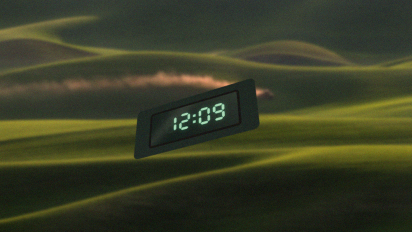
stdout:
12:09
